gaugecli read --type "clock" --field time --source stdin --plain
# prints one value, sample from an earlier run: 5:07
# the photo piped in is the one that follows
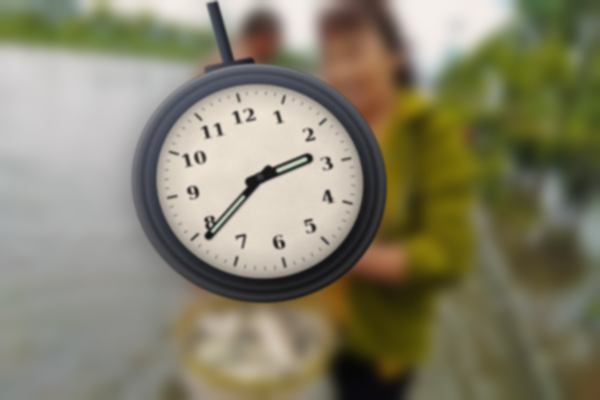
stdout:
2:39
